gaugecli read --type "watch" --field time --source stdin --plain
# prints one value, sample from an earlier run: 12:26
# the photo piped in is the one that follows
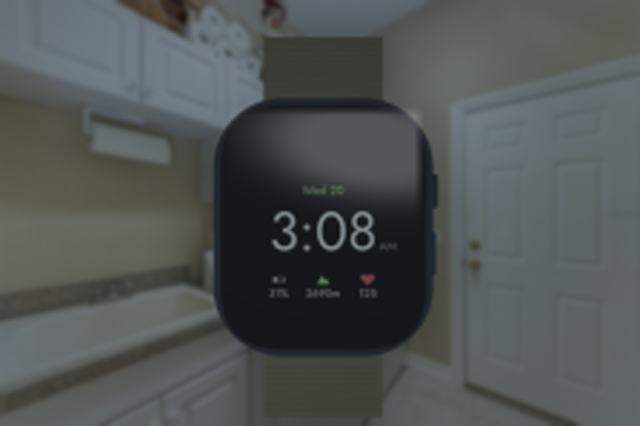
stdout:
3:08
